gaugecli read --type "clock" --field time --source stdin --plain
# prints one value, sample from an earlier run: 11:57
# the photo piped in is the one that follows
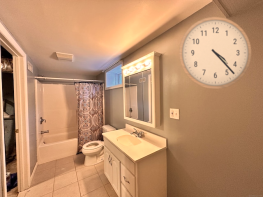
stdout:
4:23
